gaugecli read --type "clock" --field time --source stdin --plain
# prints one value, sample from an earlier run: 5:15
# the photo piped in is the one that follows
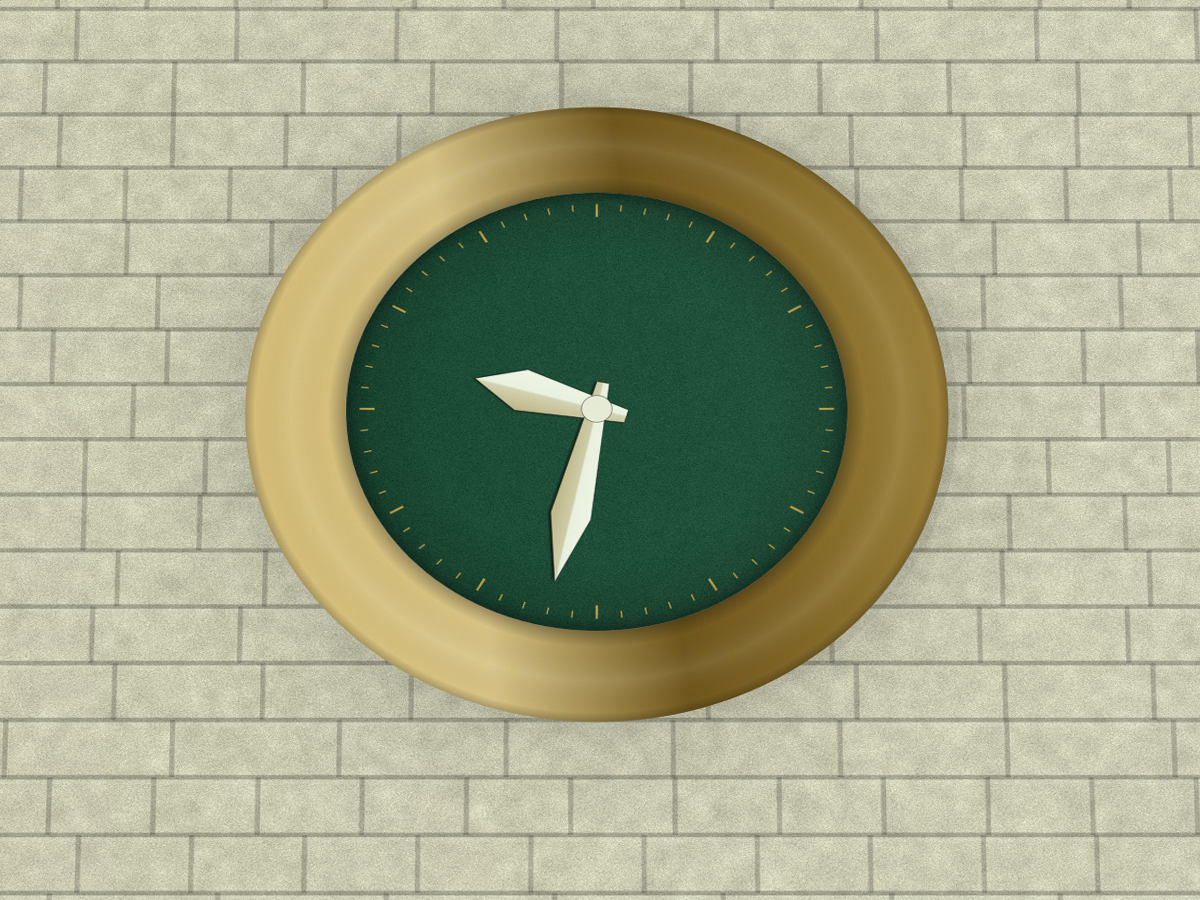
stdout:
9:32
